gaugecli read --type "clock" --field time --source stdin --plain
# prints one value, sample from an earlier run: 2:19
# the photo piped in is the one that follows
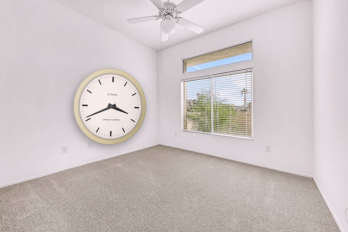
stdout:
3:41
